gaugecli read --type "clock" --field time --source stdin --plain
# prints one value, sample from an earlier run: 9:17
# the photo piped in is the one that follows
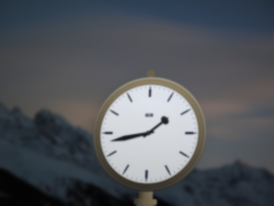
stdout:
1:43
